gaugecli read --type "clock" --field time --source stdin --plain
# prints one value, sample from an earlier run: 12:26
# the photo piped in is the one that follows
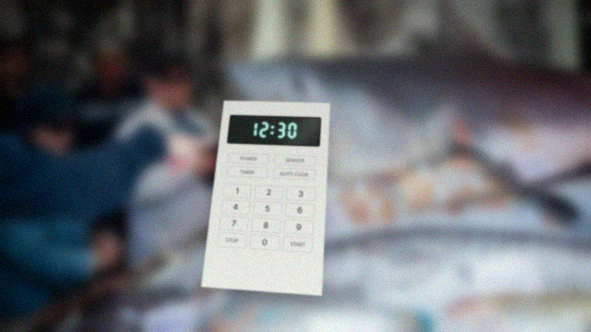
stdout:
12:30
